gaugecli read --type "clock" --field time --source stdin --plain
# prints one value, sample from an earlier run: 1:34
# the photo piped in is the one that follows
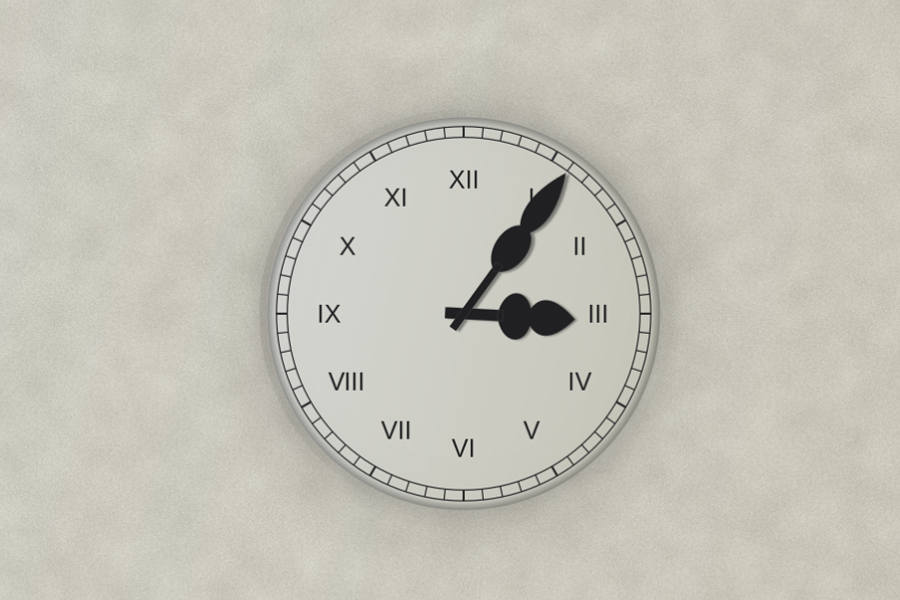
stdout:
3:06
